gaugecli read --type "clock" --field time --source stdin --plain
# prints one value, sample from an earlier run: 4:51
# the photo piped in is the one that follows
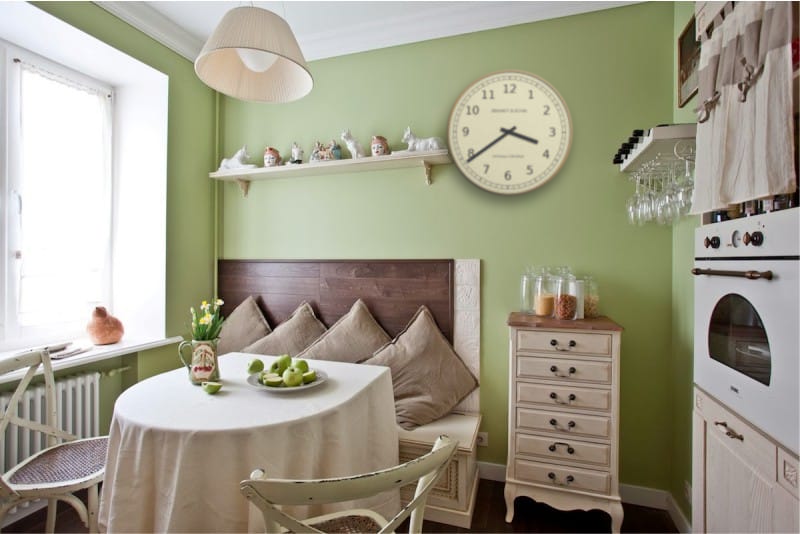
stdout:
3:39
